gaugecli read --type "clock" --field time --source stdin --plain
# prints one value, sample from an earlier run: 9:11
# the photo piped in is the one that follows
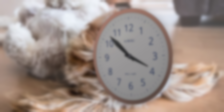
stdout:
3:52
